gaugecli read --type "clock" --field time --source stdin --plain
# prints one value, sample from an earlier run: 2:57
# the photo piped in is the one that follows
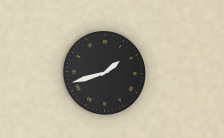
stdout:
1:42
